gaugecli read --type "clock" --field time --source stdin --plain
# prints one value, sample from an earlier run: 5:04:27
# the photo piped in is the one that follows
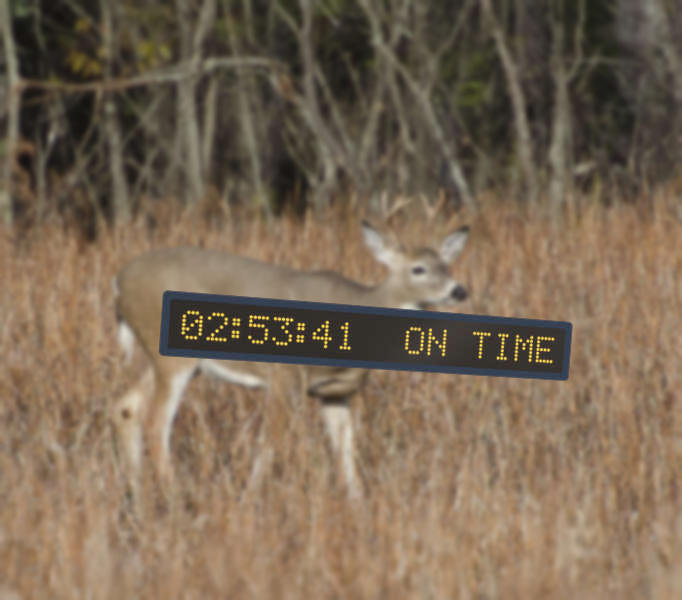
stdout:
2:53:41
